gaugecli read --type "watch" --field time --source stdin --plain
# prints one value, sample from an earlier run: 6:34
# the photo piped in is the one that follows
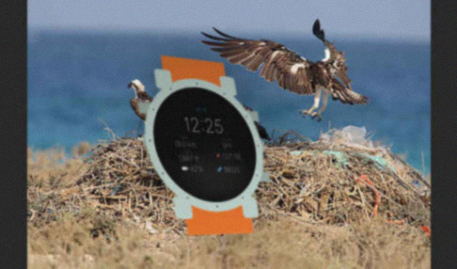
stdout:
12:25
